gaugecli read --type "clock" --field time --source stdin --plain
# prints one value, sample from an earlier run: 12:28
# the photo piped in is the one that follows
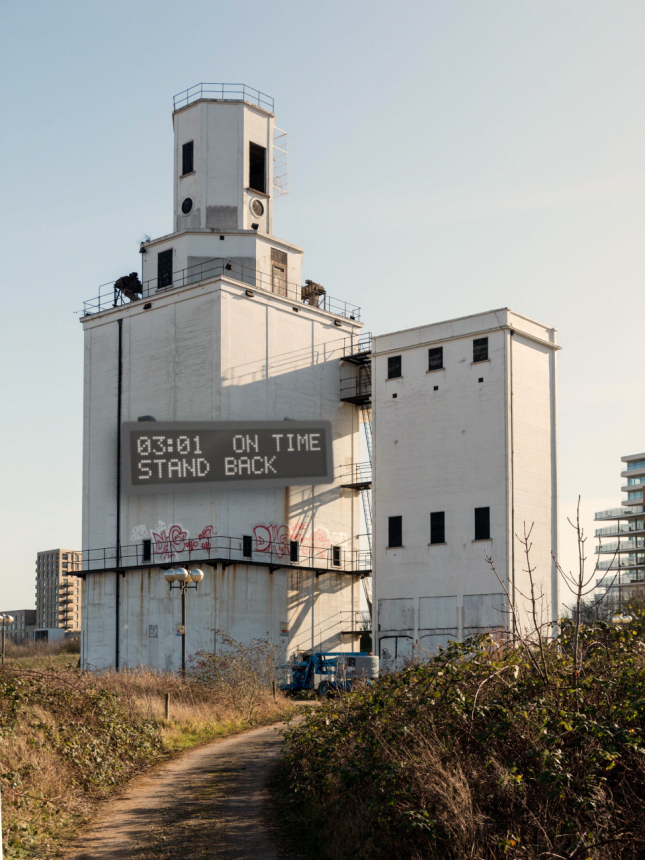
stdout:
3:01
